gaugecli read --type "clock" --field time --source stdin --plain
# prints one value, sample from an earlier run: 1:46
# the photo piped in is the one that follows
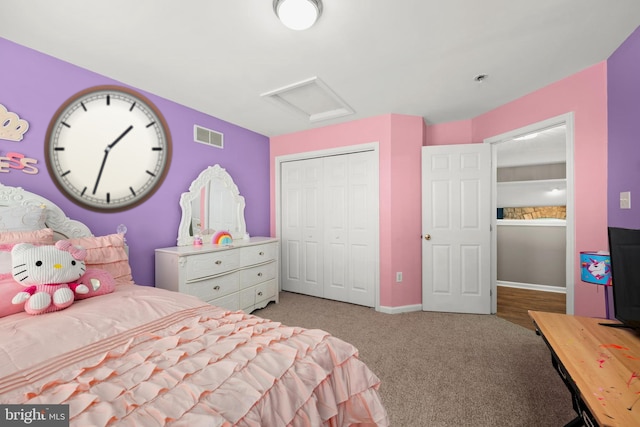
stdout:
1:33
